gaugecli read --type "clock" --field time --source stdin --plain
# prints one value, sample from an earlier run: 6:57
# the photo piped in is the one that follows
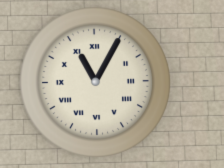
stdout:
11:05
